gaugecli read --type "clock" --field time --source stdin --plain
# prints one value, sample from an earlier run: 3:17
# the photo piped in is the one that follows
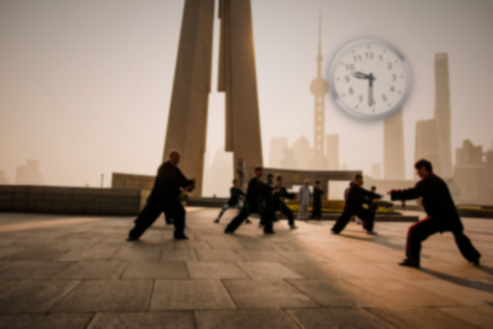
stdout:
9:31
